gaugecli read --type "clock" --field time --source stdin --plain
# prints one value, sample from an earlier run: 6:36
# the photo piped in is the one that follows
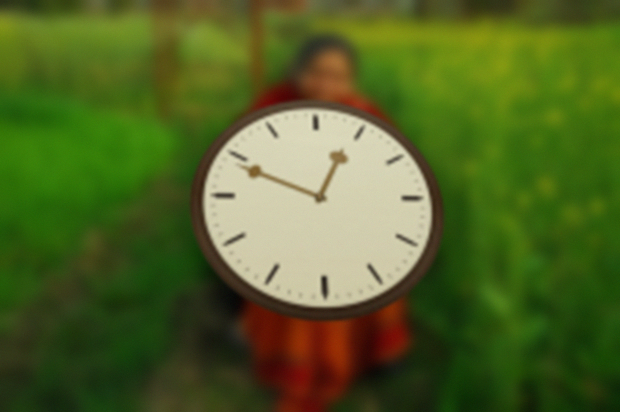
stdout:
12:49
